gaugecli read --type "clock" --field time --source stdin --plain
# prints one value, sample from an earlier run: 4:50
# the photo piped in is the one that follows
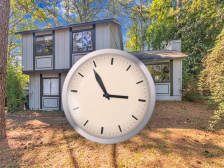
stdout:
2:54
